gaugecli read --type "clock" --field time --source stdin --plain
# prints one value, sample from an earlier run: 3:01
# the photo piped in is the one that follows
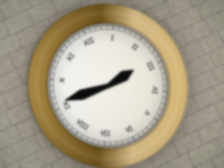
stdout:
2:46
